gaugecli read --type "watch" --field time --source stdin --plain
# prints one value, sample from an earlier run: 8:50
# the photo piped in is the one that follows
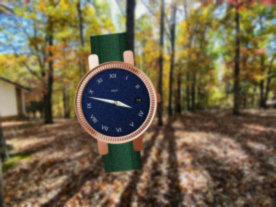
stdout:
3:48
